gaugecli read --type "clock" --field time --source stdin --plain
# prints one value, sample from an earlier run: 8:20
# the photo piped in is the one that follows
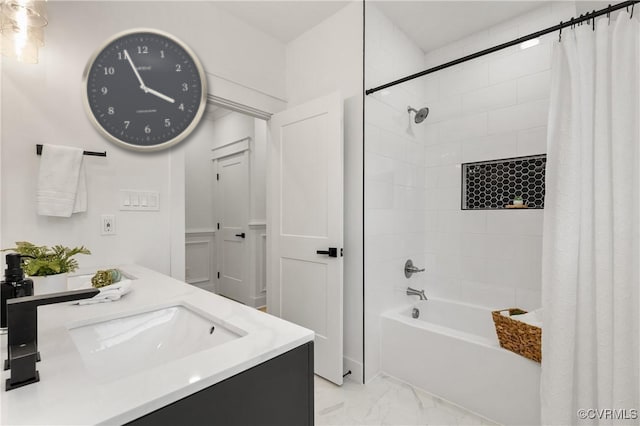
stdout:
3:56
